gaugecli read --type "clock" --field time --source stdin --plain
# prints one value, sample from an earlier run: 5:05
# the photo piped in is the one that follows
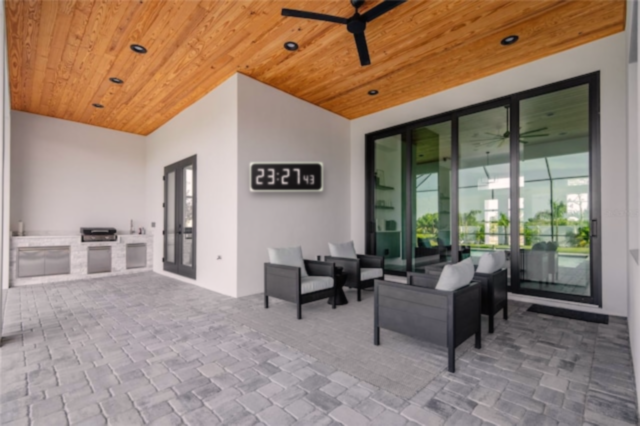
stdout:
23:27
